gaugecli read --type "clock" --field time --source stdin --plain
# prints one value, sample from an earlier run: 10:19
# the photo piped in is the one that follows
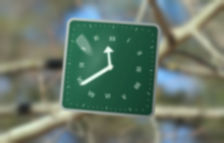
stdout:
11:39
